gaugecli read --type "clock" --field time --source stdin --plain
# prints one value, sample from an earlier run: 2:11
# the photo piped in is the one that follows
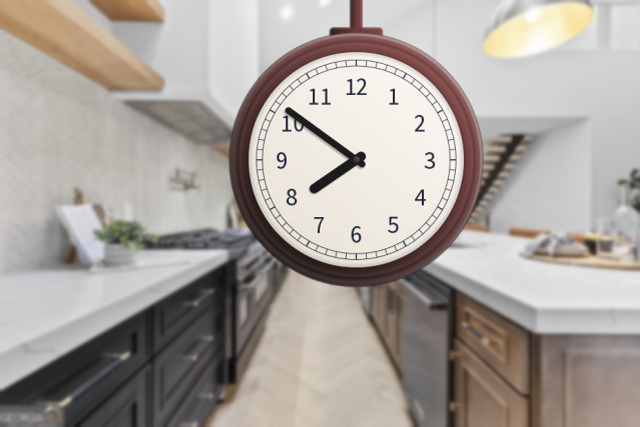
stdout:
7:51
